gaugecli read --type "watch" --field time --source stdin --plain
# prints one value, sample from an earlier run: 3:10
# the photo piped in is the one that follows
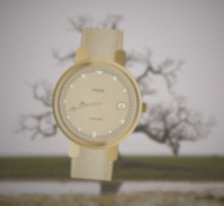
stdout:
8:42
